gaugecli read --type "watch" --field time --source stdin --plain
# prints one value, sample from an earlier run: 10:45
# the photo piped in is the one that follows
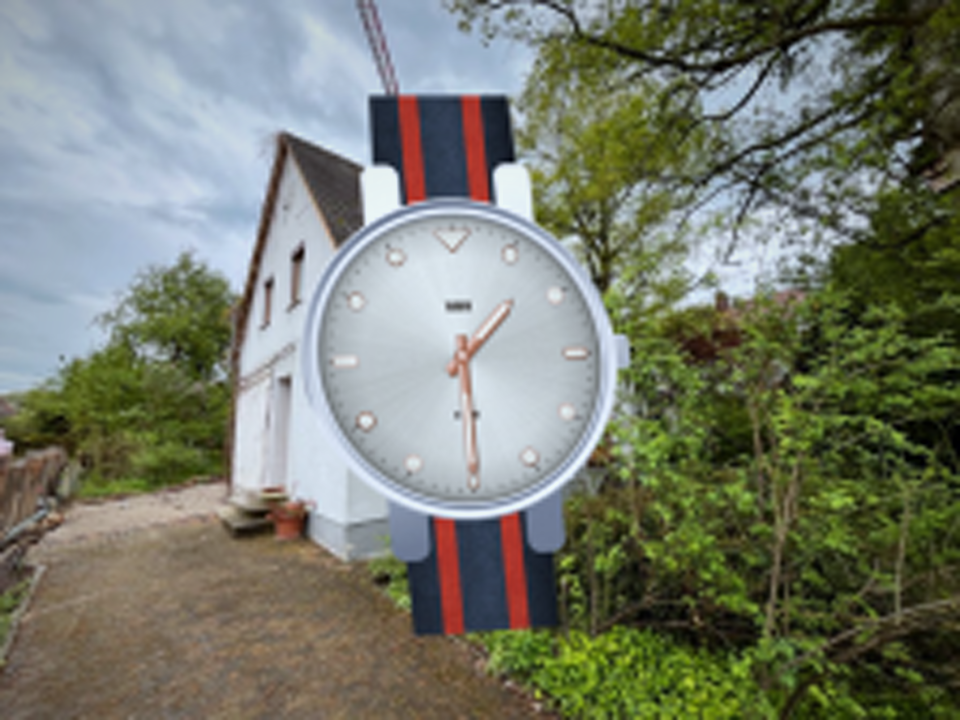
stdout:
1:30
